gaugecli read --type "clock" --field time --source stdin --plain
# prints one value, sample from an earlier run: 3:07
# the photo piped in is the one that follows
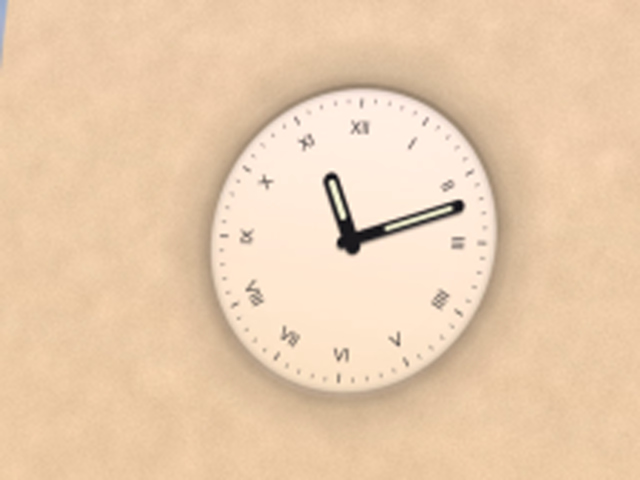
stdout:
11:12
